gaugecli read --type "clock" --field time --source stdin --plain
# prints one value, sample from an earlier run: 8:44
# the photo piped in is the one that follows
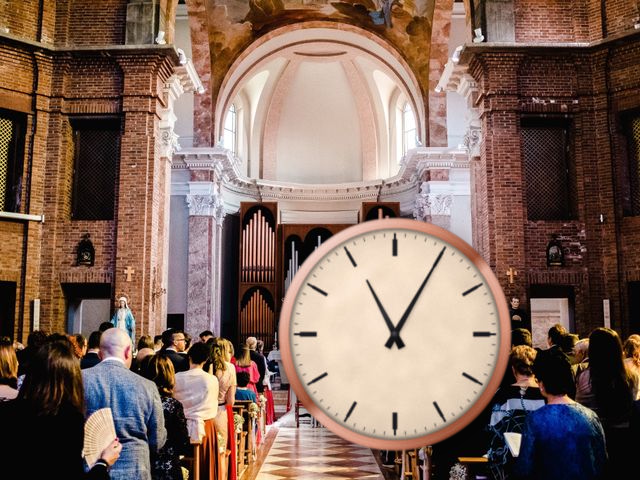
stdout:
11:05
